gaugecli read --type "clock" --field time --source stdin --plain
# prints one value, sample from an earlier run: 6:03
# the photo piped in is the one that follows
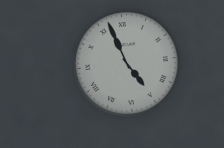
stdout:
4:57
